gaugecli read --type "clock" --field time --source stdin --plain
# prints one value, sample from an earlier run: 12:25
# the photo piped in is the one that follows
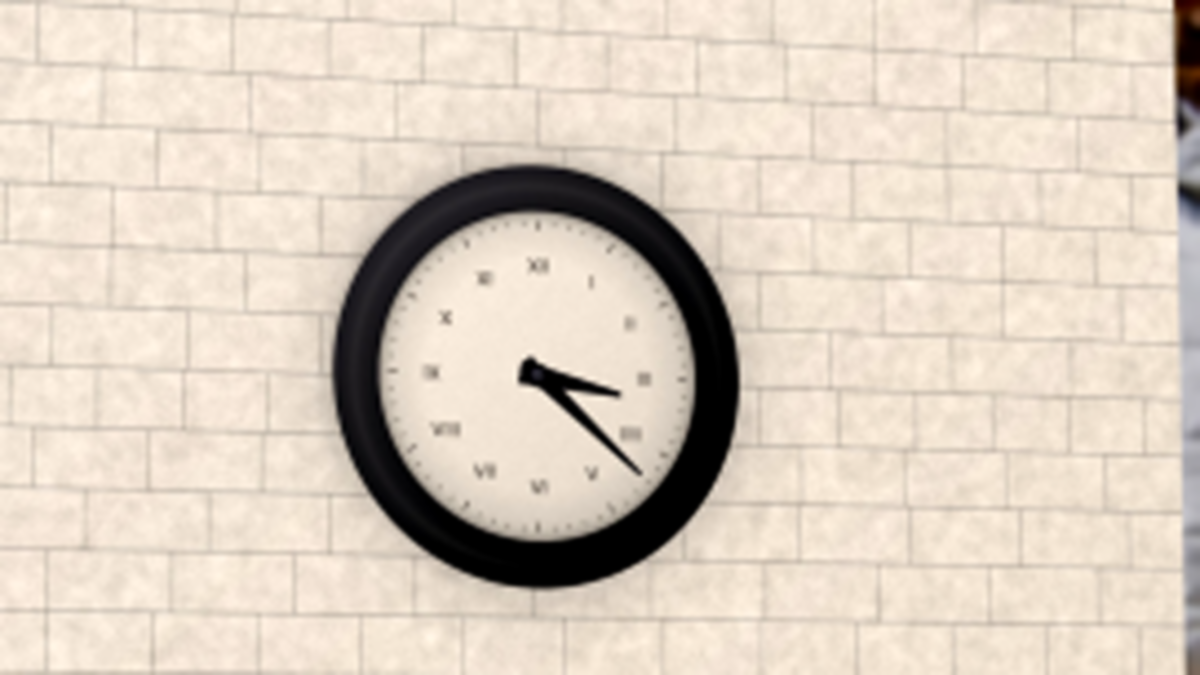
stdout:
3:22
